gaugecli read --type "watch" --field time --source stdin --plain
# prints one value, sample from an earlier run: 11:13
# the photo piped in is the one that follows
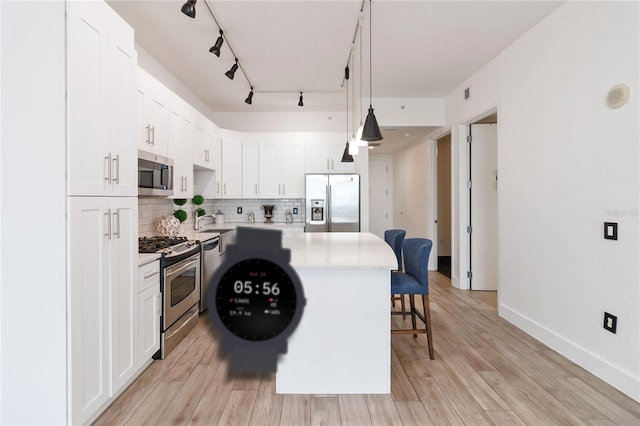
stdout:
5:56
